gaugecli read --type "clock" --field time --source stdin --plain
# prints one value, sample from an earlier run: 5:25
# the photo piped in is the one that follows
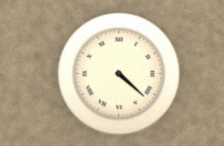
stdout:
4:22
